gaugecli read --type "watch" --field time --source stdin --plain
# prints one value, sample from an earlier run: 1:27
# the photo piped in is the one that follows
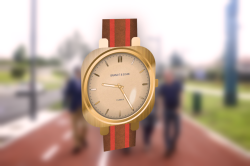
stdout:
9:25
